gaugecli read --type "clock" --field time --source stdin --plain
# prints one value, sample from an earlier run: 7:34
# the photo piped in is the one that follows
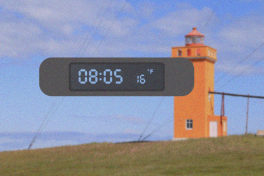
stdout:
8:05
